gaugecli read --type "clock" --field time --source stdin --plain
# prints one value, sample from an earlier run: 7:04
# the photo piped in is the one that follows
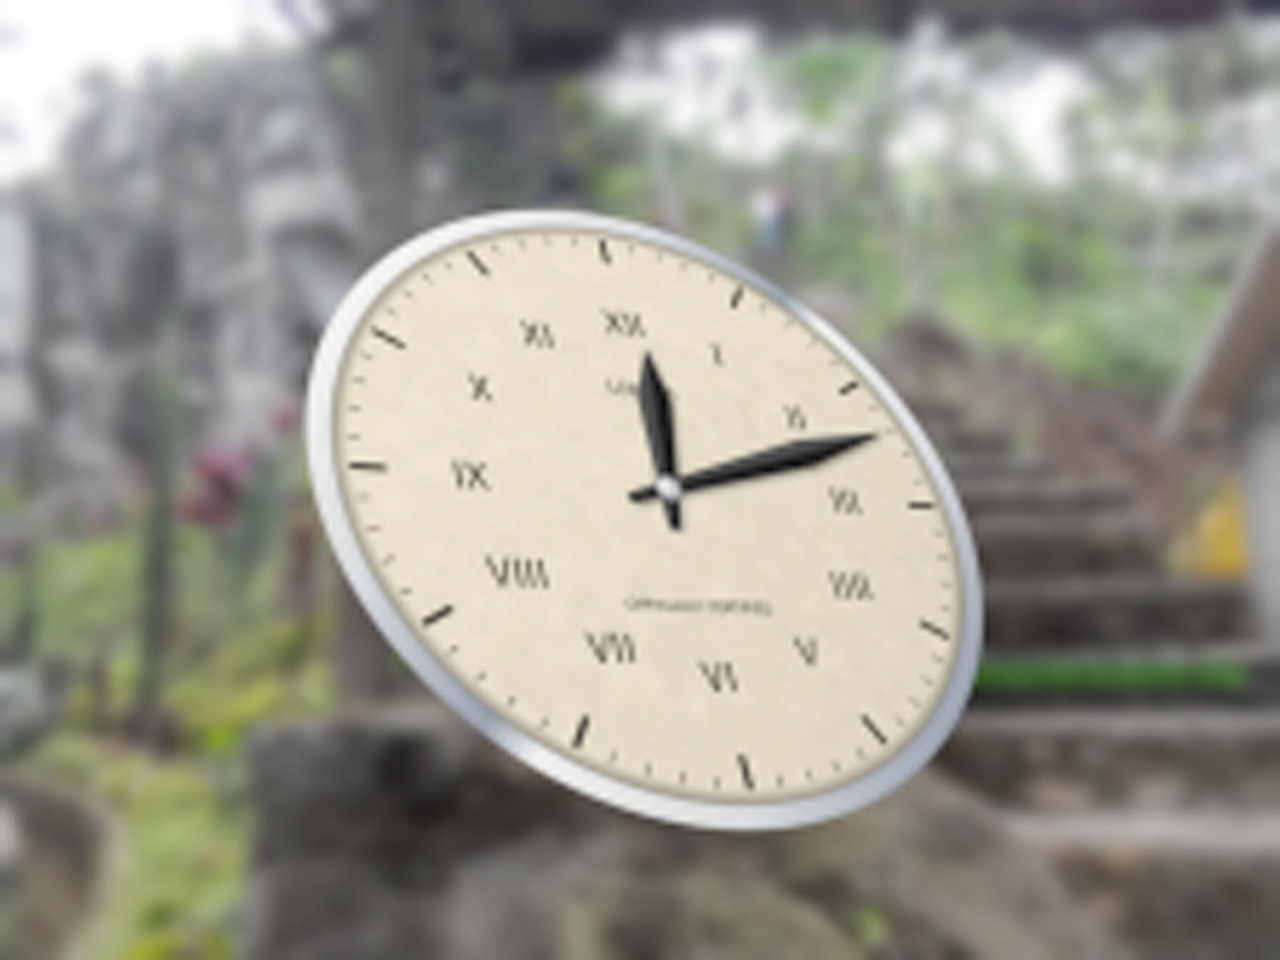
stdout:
12:12
